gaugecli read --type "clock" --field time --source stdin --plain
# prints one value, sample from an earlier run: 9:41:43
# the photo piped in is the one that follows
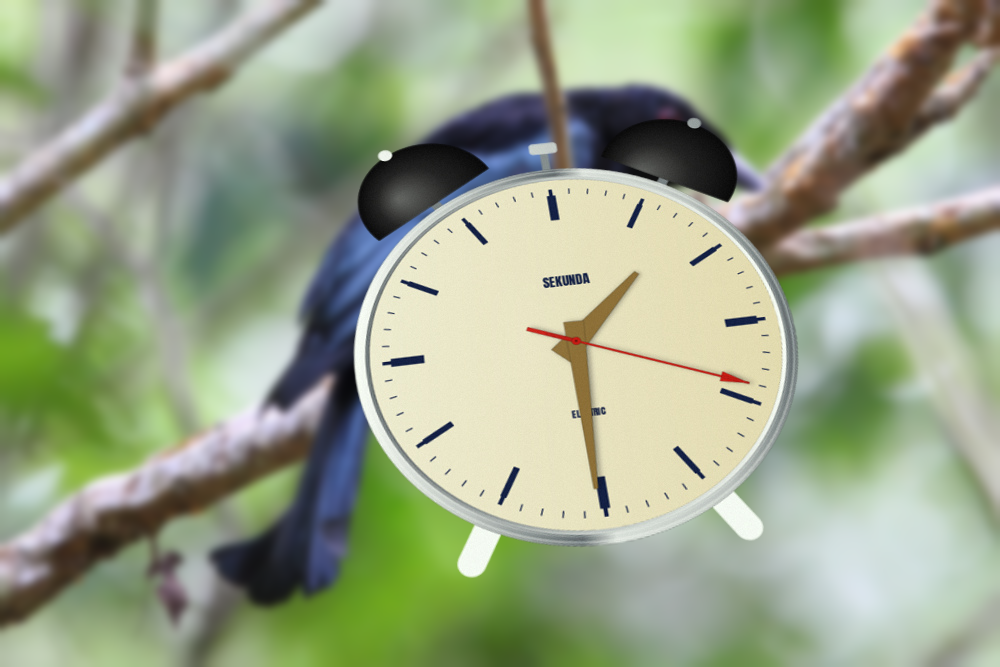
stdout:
1:30:19
